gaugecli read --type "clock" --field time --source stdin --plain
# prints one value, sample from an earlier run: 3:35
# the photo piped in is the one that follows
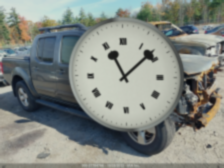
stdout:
11:08
